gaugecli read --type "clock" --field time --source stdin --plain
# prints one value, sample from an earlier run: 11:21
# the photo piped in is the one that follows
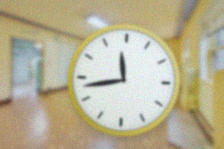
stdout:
11:43
